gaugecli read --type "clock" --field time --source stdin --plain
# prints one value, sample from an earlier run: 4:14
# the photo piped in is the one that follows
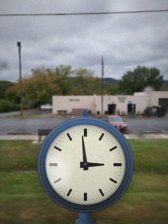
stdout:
2:59
